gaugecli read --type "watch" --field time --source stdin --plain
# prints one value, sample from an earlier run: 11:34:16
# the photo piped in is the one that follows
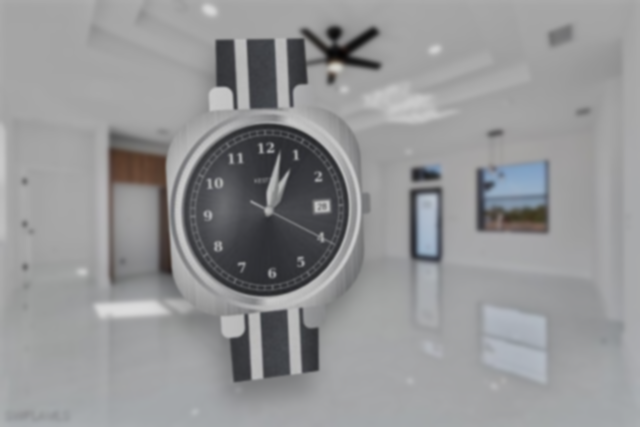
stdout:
1:02:20
